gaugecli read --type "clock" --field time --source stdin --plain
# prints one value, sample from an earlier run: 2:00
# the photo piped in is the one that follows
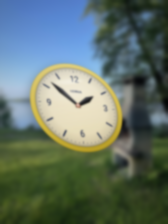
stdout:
1:52
